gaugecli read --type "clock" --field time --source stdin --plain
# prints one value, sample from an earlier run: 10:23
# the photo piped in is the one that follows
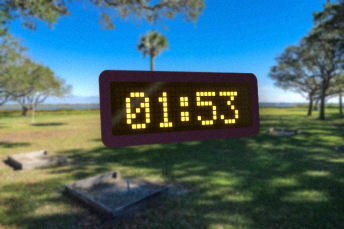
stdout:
1:53
